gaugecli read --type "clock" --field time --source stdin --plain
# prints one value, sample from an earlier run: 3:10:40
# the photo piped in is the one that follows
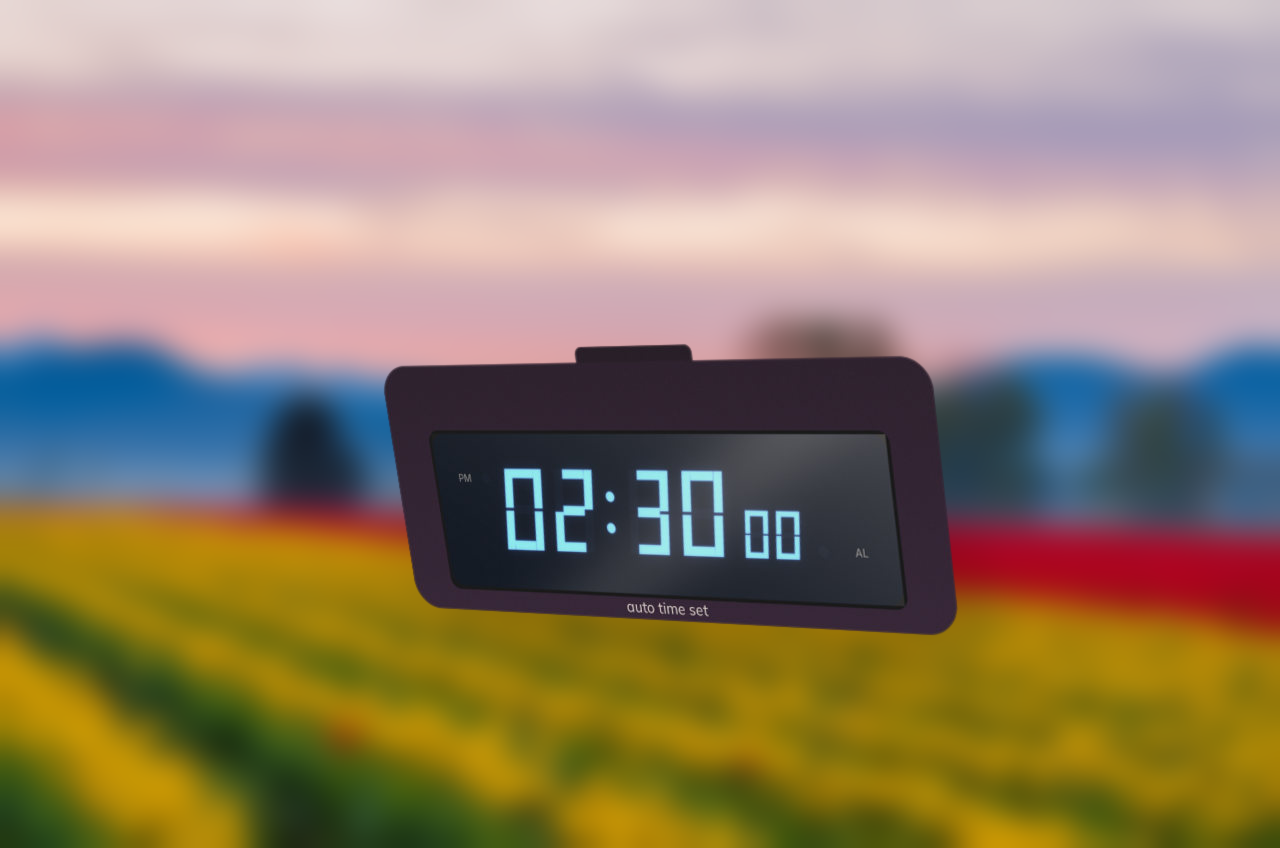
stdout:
2:30:00
